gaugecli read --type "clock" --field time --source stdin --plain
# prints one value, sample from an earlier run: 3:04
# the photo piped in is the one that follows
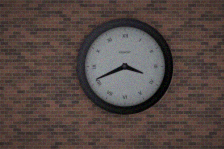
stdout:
3:41
